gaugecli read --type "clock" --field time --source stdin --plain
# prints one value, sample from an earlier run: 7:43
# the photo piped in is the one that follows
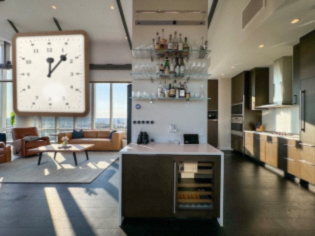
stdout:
12:07
